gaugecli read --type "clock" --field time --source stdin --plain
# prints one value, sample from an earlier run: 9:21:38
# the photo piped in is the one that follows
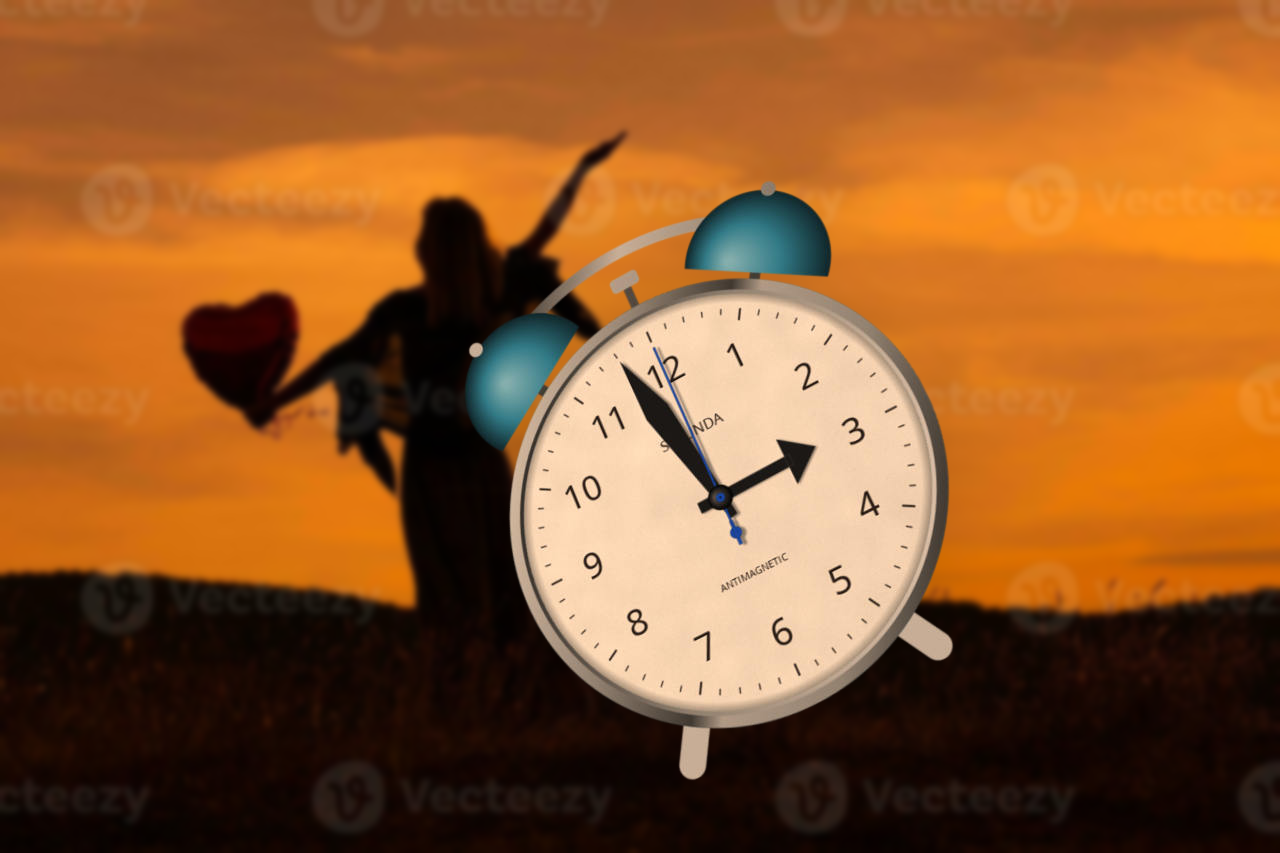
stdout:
2:58:00
